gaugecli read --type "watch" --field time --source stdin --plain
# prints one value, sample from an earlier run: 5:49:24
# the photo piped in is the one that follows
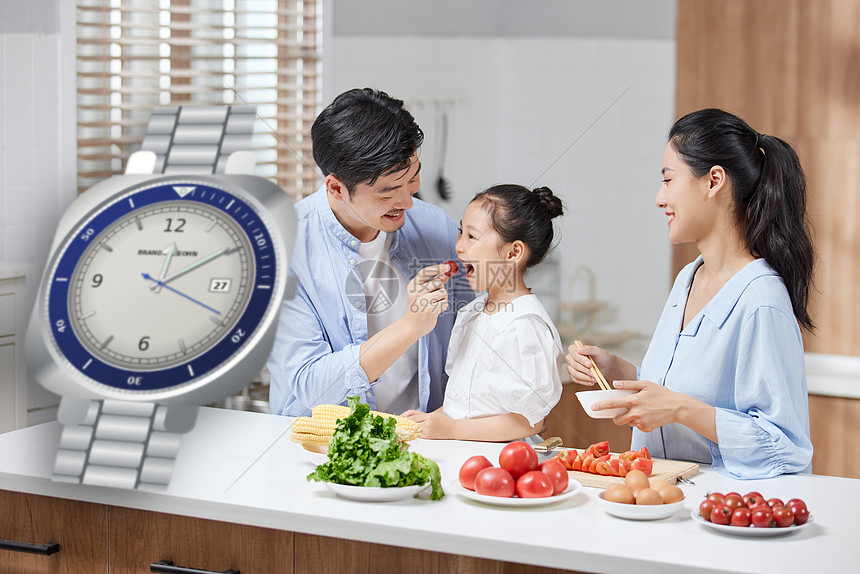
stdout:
12:09:19
